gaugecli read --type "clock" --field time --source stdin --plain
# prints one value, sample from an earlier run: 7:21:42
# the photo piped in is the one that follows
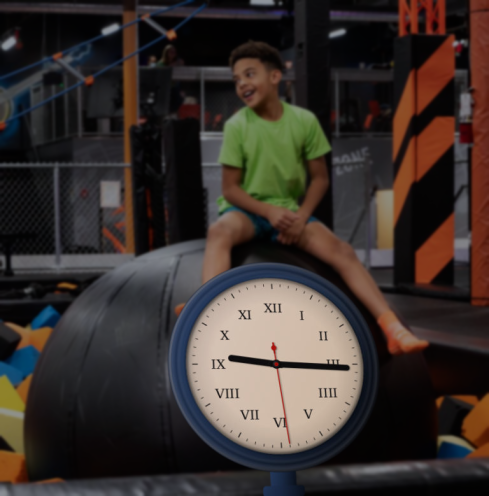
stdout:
9:15:29
